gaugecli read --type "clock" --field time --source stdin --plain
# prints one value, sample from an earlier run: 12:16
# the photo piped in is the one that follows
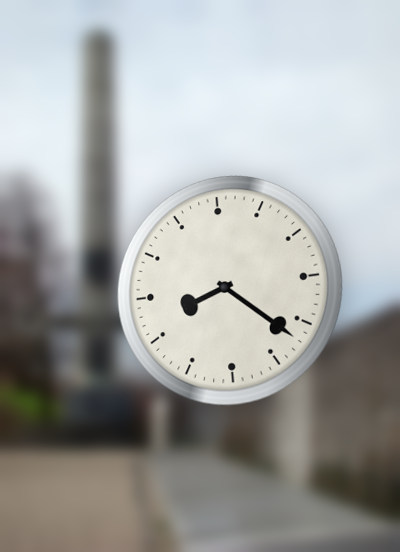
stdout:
8:22
